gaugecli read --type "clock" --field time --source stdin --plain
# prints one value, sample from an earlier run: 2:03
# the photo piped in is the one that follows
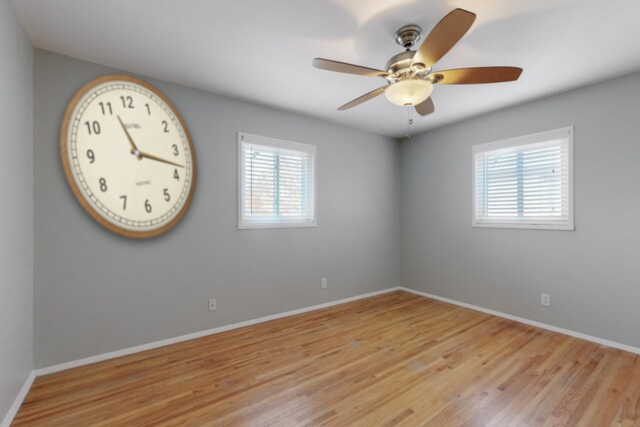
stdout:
11:18
